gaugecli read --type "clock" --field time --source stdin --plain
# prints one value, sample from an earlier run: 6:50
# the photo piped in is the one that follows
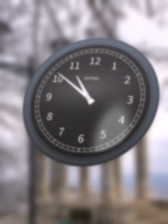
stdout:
10:51
